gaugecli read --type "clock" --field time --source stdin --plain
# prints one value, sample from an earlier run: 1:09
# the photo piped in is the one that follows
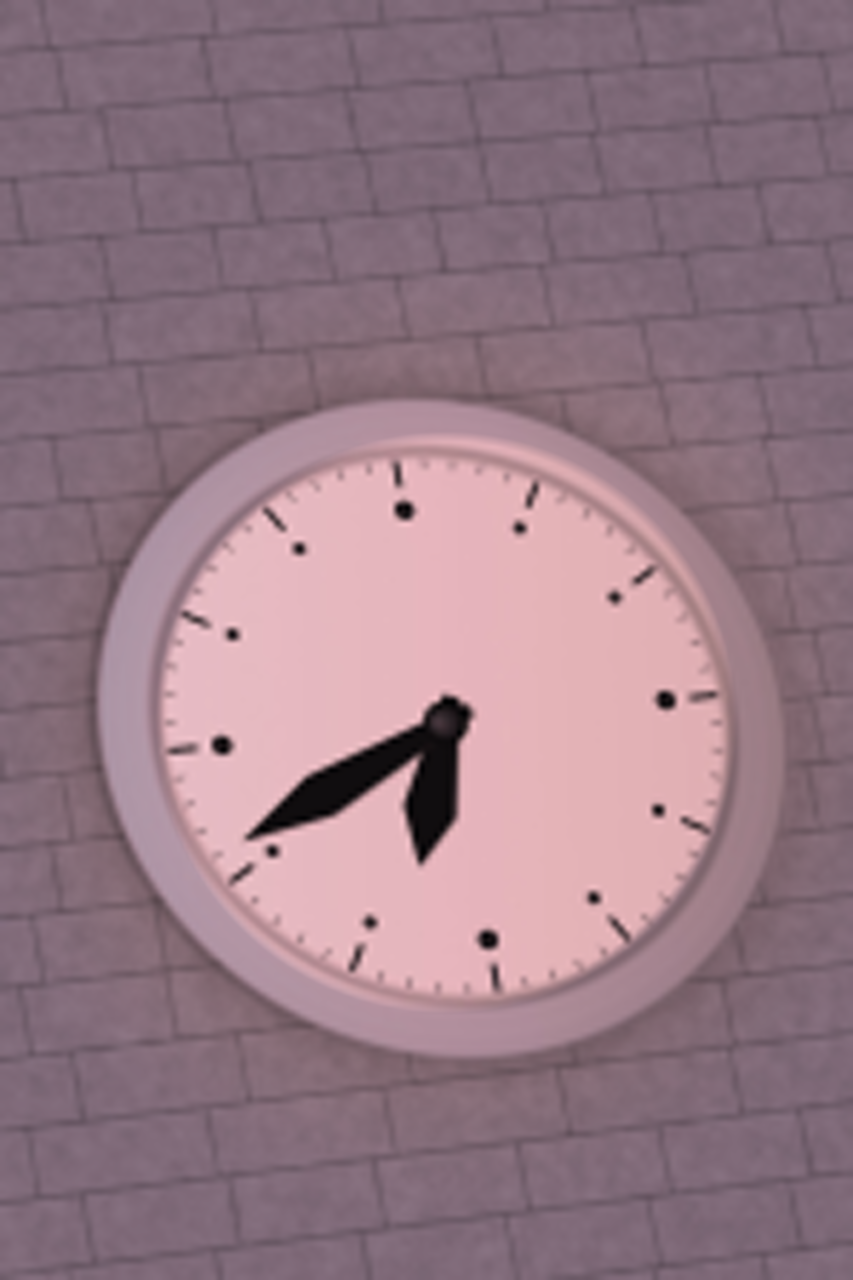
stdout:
6:41
